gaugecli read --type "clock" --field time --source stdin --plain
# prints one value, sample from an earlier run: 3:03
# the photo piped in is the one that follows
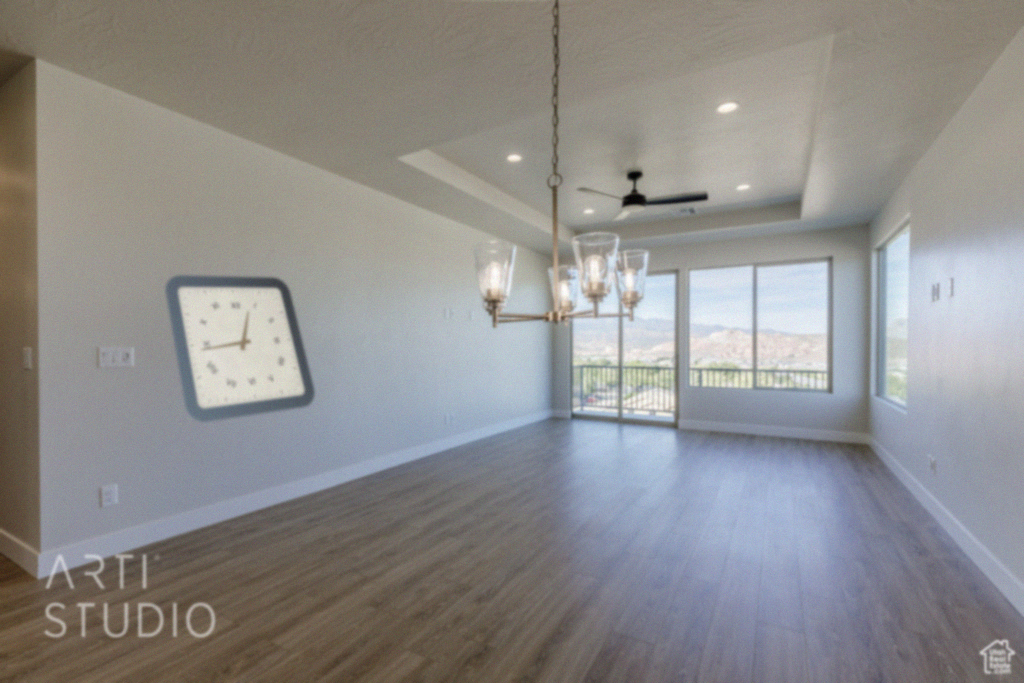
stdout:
12:44
